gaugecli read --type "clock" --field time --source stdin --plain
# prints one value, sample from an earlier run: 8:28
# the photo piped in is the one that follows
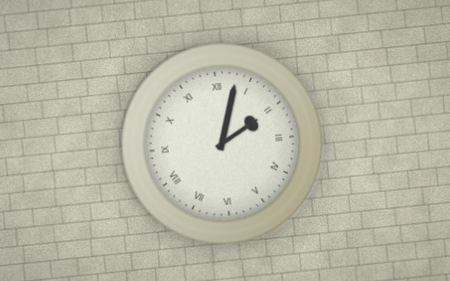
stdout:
2:03
